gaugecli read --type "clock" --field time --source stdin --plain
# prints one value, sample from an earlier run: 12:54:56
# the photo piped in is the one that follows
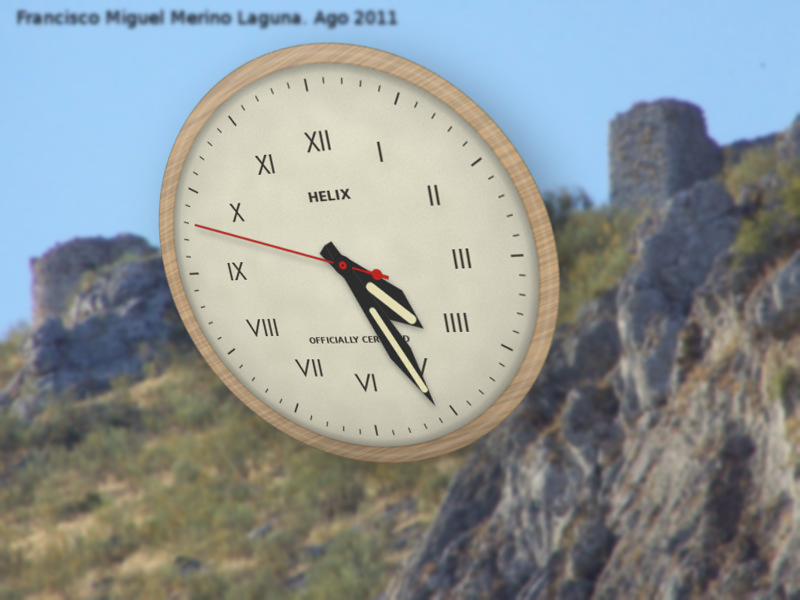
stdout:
4:25:48
